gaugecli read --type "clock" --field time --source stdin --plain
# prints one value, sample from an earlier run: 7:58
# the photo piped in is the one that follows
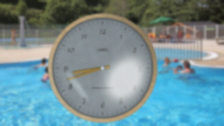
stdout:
8:42
